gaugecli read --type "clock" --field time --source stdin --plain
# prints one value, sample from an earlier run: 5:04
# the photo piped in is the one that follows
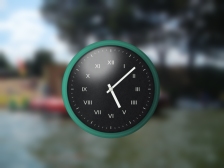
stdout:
5:08
